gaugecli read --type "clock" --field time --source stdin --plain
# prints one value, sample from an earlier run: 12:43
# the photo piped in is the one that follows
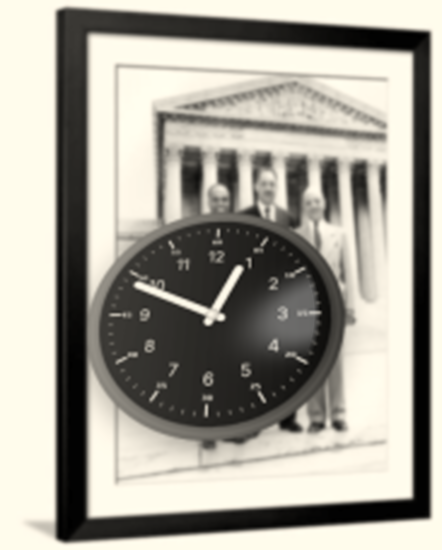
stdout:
12:49
